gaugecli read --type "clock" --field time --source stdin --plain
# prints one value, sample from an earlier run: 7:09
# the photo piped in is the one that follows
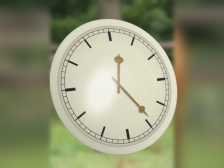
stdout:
12:24
